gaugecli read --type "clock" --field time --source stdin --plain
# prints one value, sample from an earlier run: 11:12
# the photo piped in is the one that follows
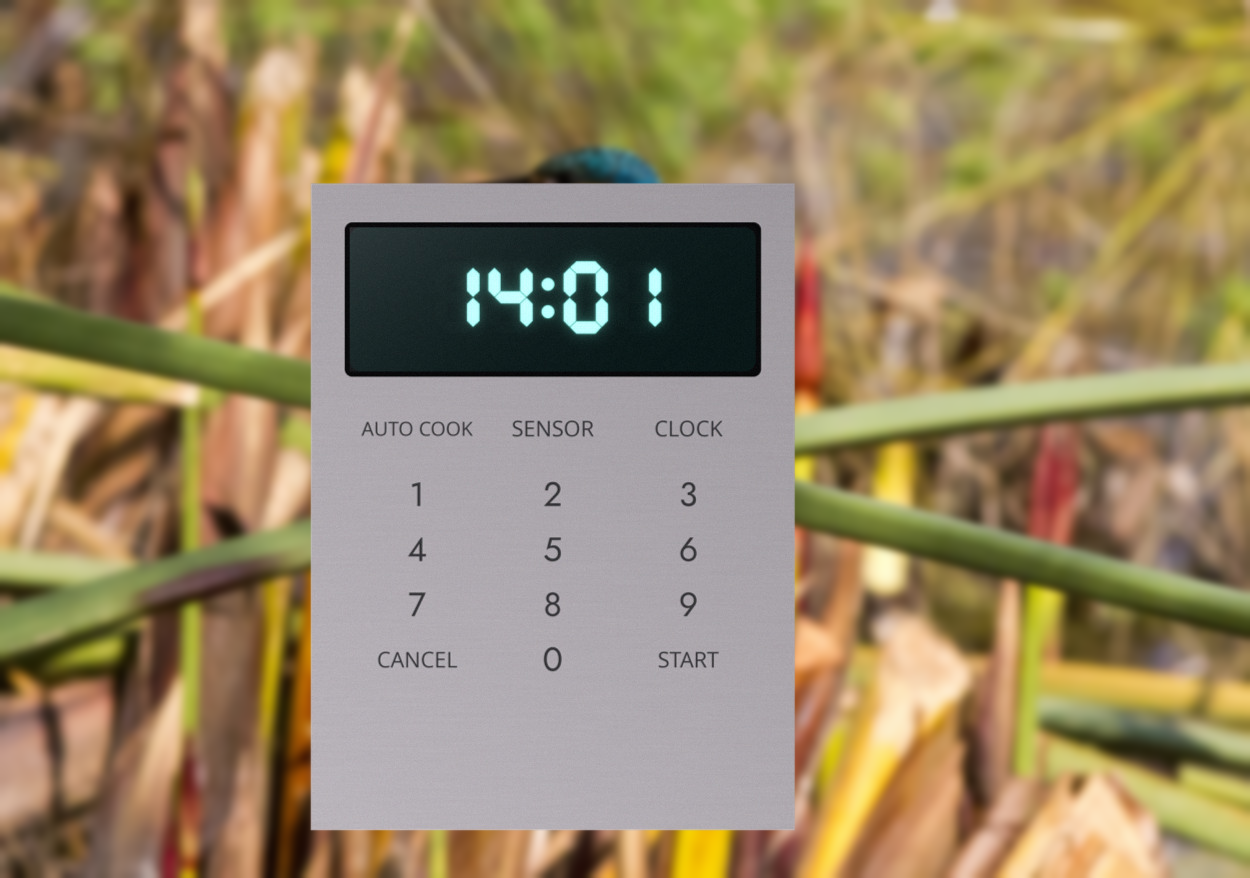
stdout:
14:01
